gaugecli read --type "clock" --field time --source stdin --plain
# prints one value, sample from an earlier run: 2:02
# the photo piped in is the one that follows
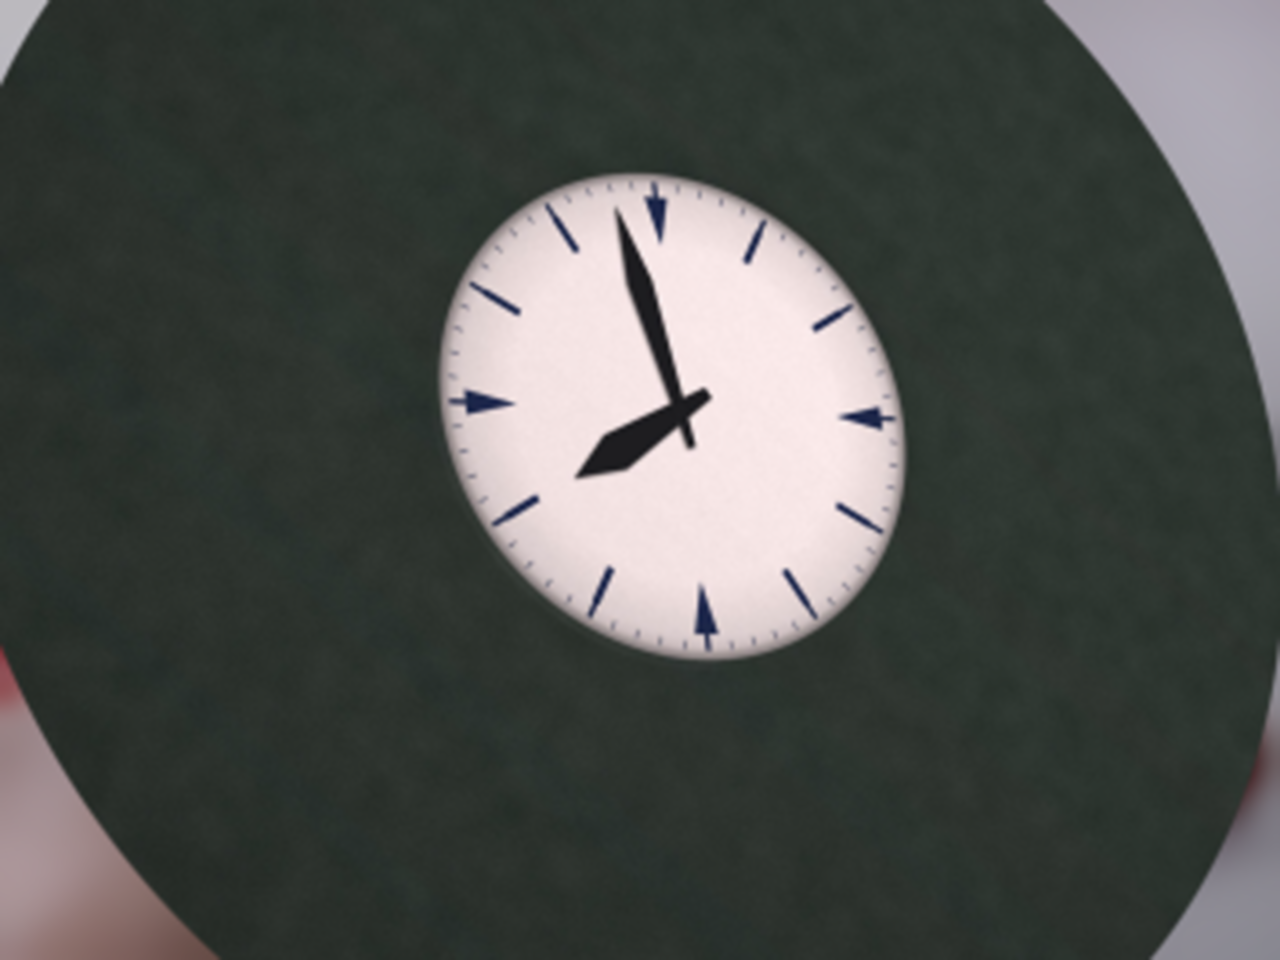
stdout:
7:58
